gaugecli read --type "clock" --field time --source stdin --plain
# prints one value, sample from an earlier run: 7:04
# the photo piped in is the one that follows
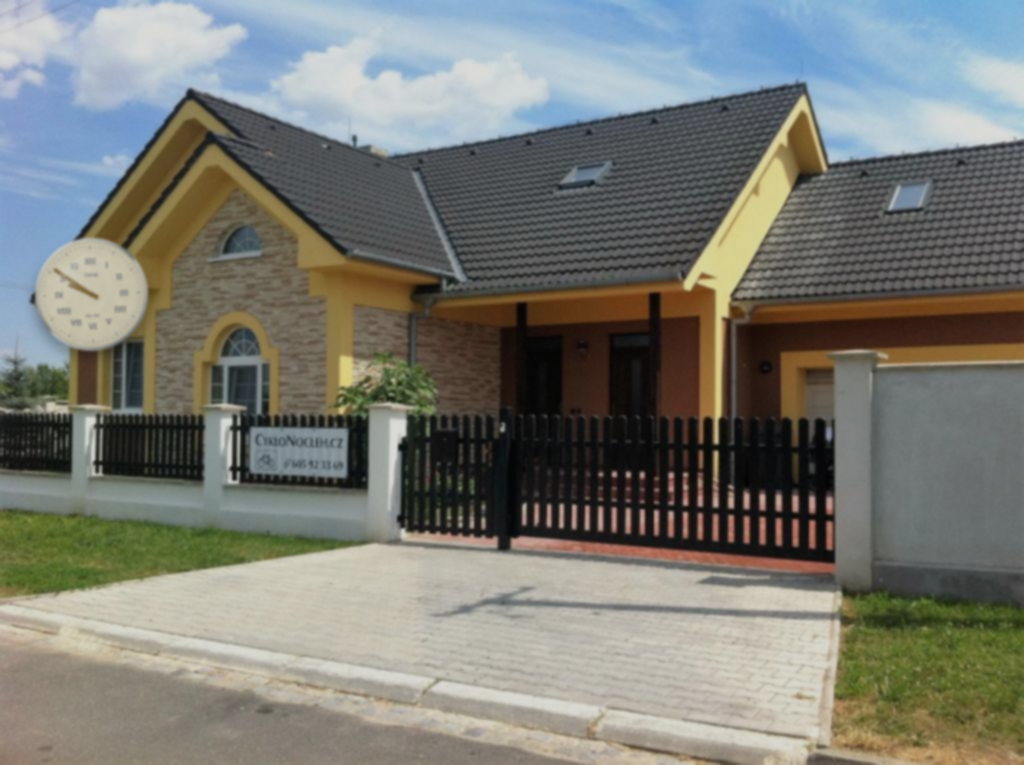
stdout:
9:51
